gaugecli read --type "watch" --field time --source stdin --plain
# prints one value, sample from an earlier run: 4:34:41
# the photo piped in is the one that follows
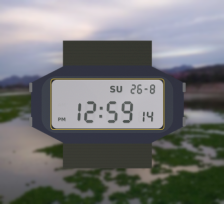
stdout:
12:59:14
